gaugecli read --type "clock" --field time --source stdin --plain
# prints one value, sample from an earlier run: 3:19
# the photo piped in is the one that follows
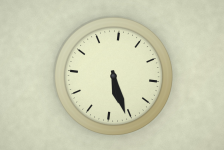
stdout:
5:26
